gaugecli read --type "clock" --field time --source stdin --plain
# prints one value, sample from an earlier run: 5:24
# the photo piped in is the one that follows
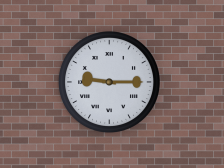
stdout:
9:15
